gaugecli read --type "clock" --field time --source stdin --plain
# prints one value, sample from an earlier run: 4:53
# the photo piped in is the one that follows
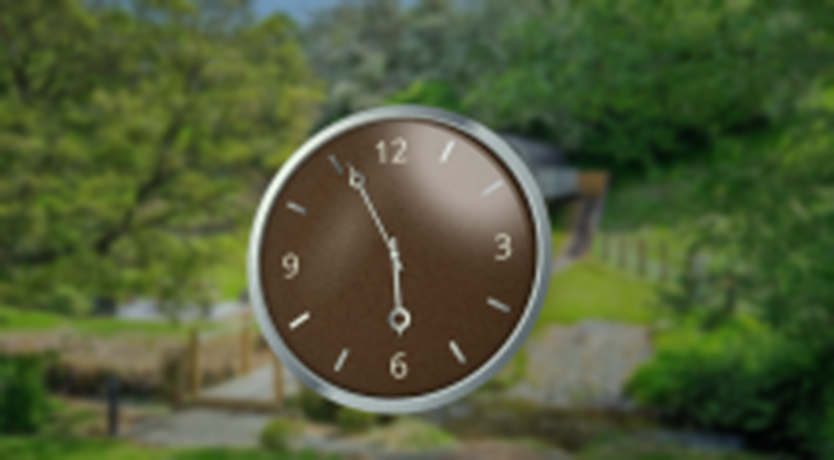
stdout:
5:56
